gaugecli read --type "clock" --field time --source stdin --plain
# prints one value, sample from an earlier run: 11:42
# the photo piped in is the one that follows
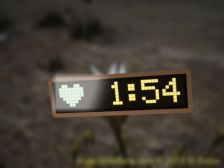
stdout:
1:54
